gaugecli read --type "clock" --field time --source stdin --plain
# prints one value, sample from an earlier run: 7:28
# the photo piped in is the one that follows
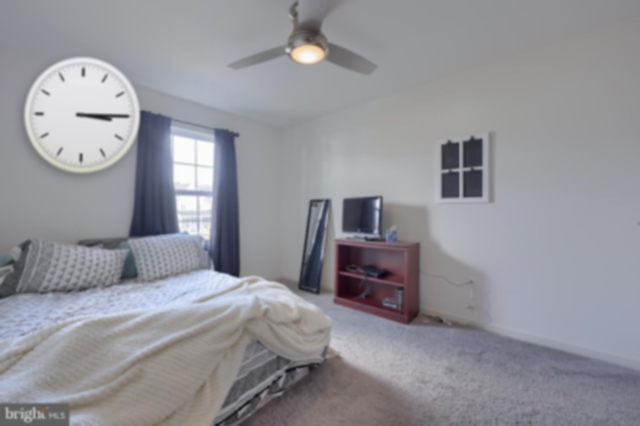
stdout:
3:15
